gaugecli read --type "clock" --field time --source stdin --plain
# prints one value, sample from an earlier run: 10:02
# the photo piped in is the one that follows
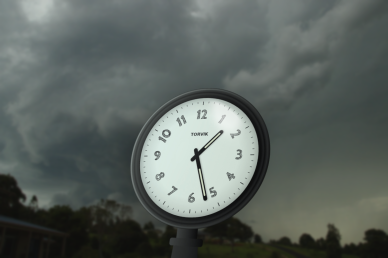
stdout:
1:27
